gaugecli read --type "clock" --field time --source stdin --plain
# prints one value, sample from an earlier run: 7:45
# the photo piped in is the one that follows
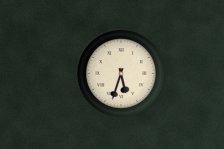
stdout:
5:33
